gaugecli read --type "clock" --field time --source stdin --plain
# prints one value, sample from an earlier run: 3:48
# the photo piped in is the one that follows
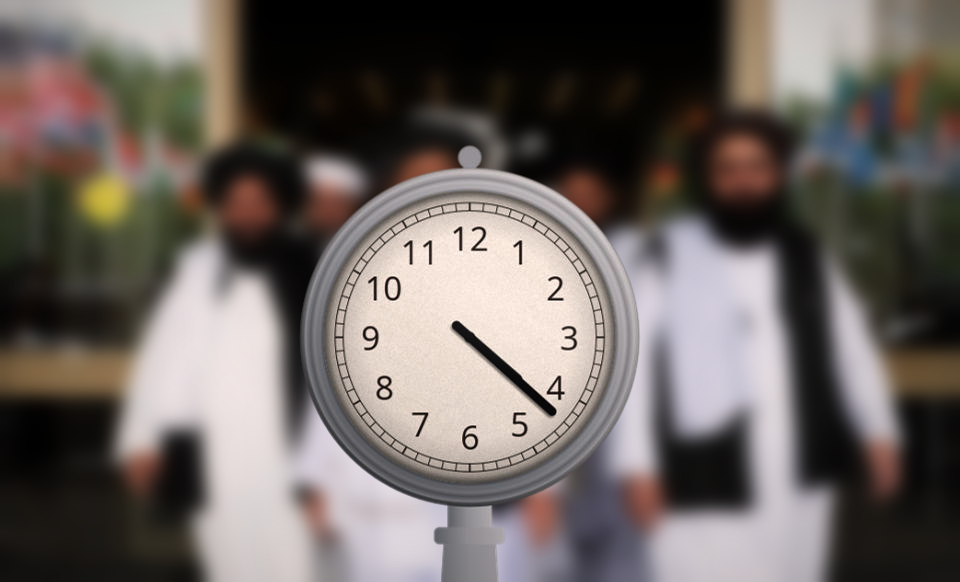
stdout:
4:22
